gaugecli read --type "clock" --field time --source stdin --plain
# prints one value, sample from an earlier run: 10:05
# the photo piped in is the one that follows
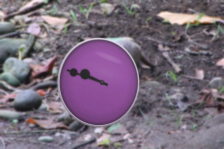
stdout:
9:48
